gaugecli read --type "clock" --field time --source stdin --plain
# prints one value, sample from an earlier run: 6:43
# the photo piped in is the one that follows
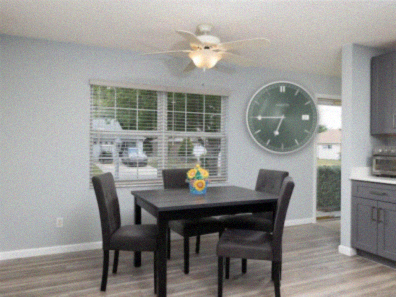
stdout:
6:45
